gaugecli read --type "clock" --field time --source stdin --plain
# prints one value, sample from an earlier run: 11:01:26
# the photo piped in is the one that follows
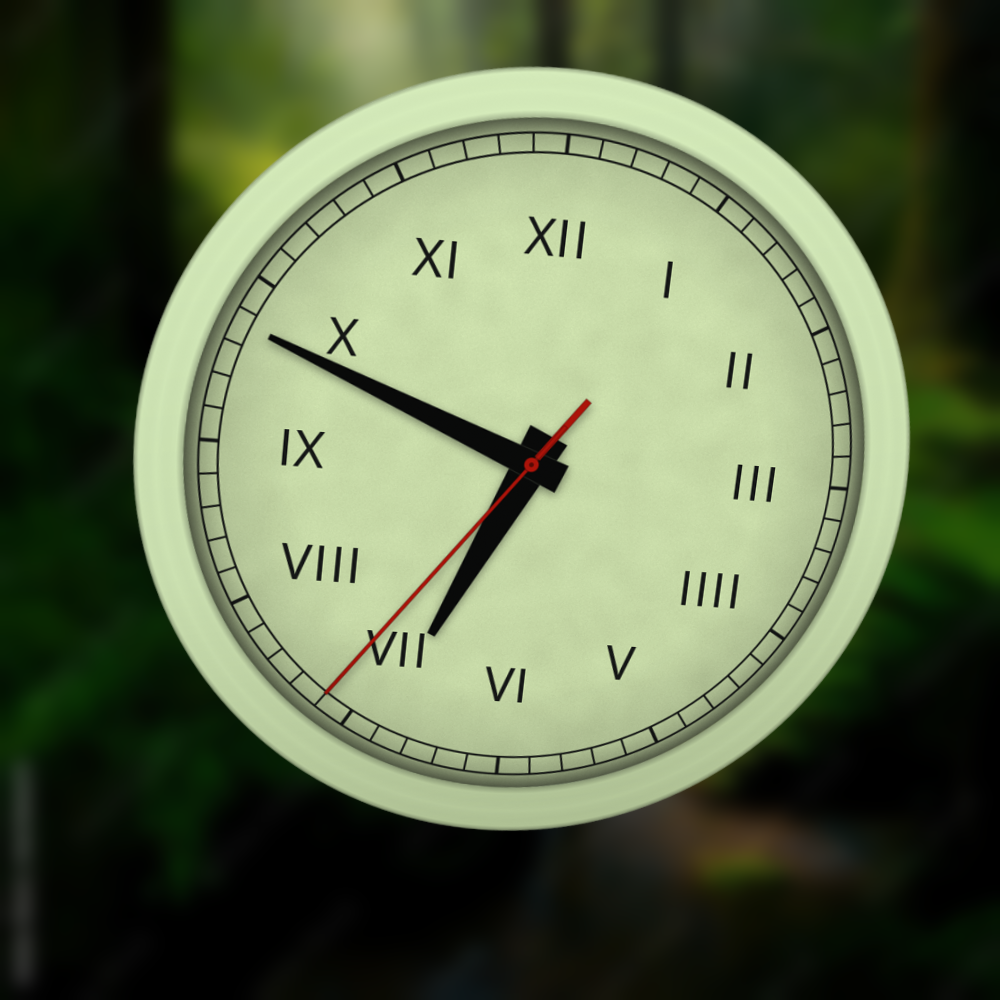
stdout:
6:48:36
